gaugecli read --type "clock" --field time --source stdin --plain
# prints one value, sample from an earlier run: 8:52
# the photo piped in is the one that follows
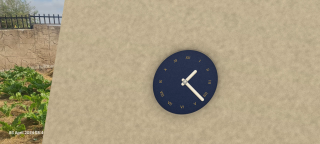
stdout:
1:22
